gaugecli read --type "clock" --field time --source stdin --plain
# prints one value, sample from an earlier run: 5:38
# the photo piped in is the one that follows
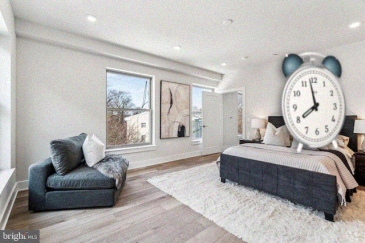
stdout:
7:58
